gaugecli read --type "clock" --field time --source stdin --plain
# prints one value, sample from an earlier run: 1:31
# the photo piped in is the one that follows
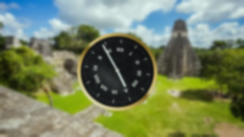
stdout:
4:54
